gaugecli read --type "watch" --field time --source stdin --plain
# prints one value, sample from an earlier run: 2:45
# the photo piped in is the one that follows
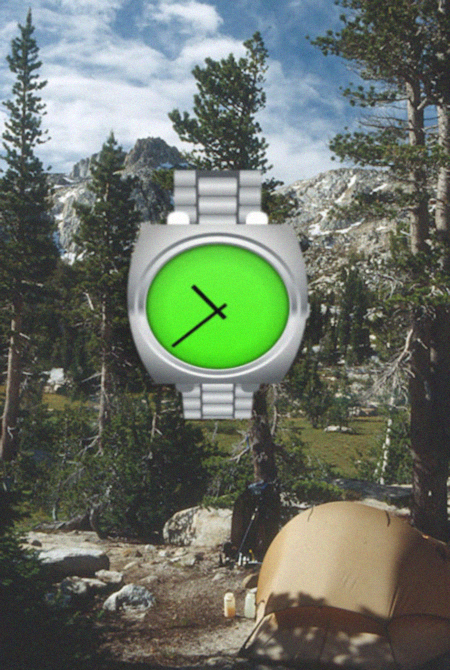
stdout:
10:38
